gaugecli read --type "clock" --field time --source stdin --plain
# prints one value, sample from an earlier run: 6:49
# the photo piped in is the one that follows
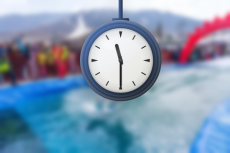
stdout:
11:30
